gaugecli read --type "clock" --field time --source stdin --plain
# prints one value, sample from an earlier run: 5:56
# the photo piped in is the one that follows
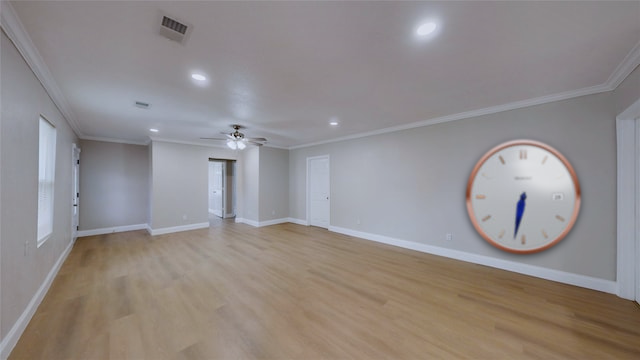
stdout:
6:32
